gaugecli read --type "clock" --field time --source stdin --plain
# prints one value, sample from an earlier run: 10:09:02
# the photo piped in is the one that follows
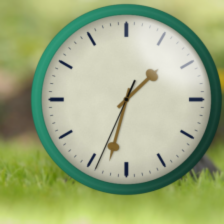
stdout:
1:32:34
